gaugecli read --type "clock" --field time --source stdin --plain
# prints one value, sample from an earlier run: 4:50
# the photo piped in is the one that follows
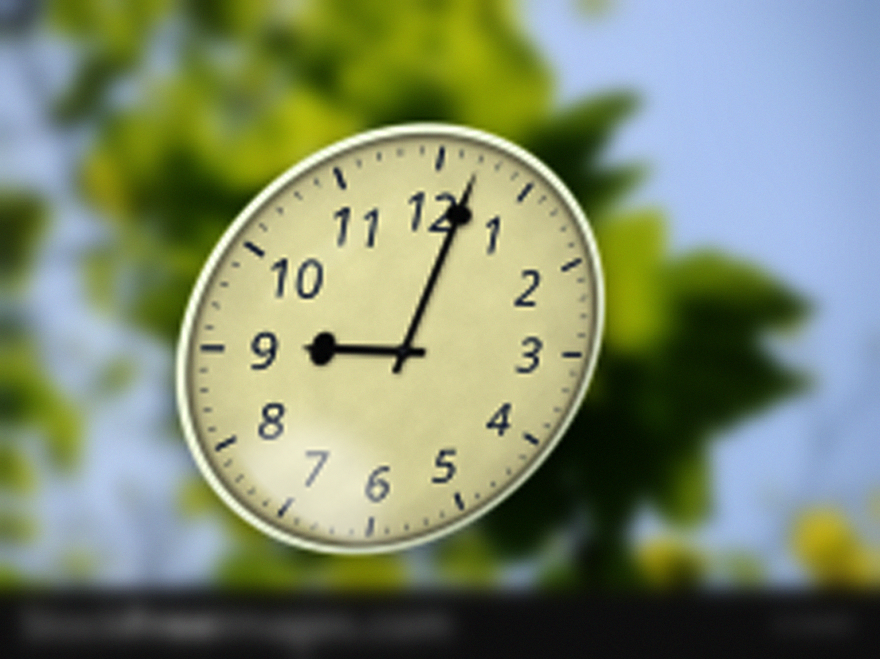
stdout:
9:02
